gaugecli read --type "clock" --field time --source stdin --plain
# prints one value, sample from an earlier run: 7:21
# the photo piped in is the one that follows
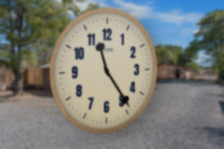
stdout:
11:24
